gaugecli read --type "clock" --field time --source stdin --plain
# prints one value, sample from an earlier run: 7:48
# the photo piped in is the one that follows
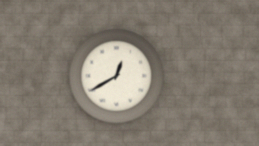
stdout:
12:40
